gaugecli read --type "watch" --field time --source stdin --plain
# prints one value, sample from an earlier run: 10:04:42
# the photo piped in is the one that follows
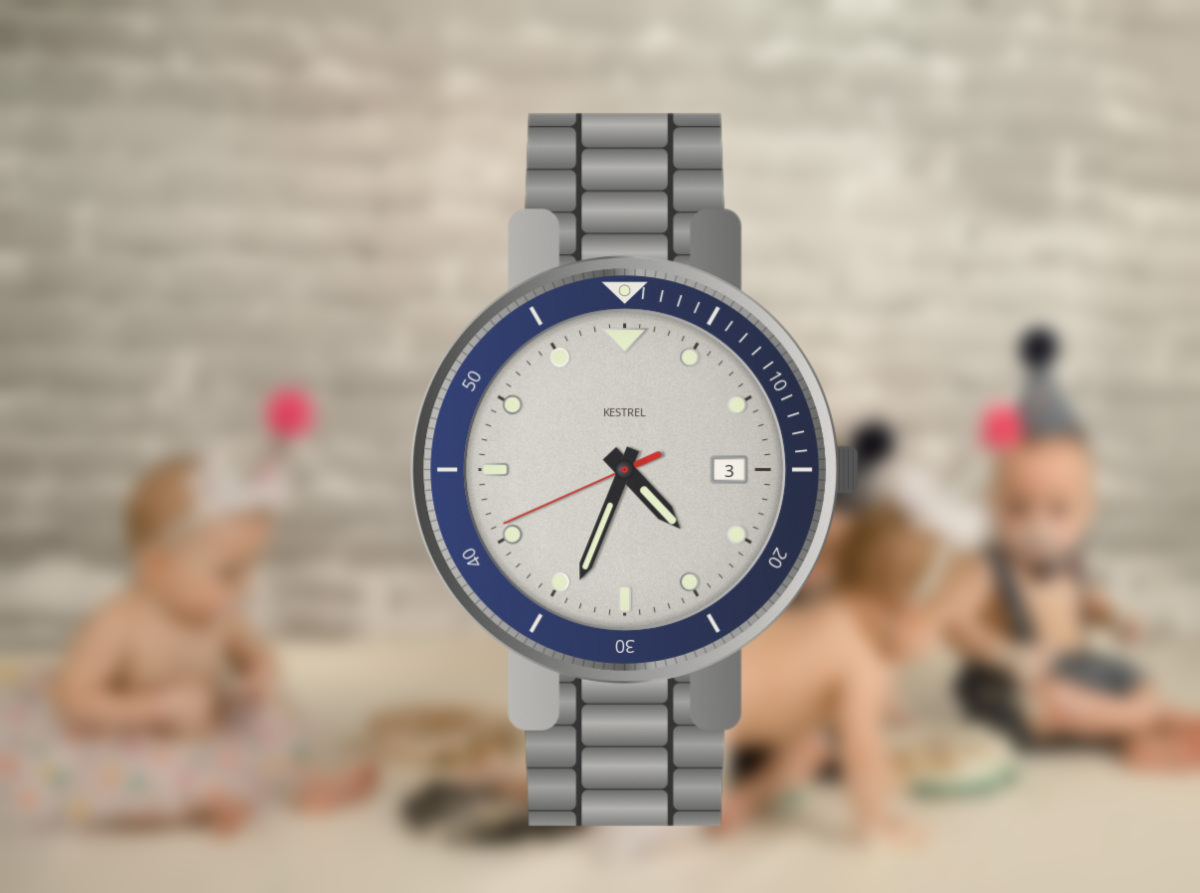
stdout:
4:33:41
